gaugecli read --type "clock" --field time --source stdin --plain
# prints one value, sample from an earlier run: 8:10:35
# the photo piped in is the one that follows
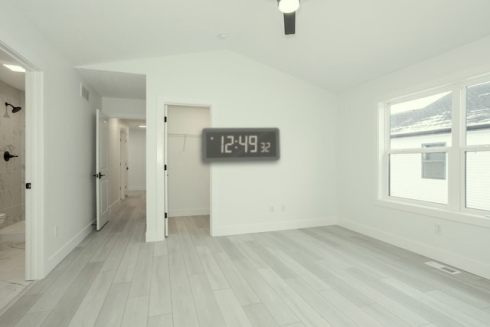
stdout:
12:49:32
